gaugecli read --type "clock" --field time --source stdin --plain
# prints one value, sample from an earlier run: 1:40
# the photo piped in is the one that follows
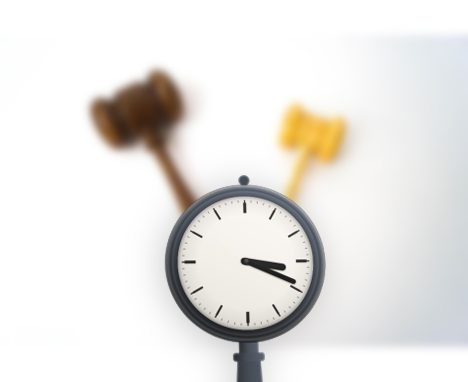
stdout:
3:19
